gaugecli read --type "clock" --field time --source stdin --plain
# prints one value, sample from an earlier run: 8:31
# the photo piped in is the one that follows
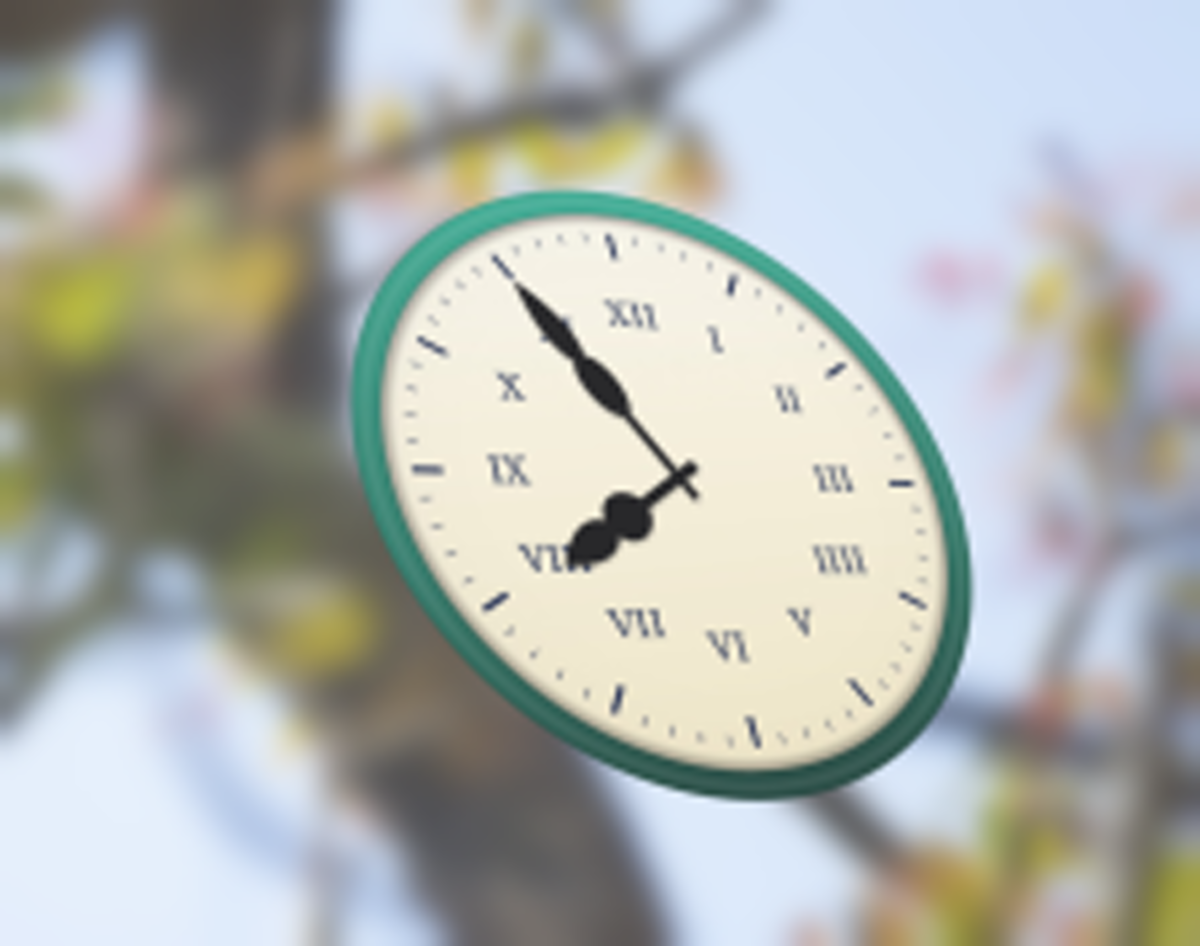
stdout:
7:55
